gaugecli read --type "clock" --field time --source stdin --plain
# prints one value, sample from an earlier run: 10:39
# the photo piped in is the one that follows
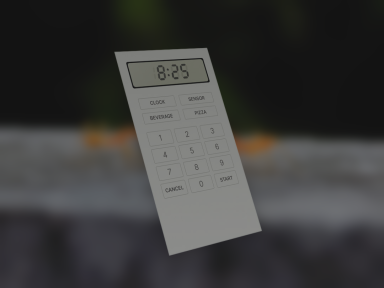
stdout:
8:25
